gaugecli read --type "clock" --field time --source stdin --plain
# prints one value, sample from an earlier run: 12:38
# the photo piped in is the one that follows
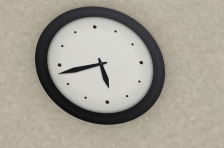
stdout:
5:43
